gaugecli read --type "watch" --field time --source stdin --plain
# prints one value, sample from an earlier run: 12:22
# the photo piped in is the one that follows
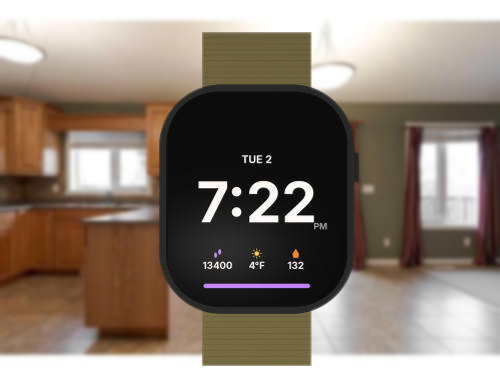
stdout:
7:22
